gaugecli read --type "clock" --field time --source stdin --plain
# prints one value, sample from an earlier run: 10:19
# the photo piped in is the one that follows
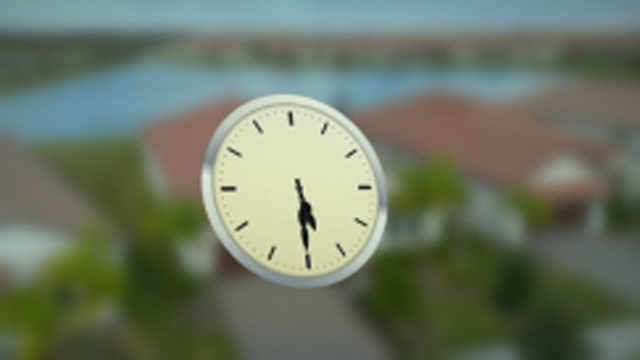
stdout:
5:30
